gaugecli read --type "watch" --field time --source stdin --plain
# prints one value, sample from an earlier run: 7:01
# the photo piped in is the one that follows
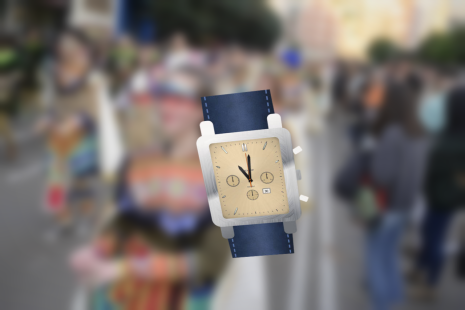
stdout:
11:01
